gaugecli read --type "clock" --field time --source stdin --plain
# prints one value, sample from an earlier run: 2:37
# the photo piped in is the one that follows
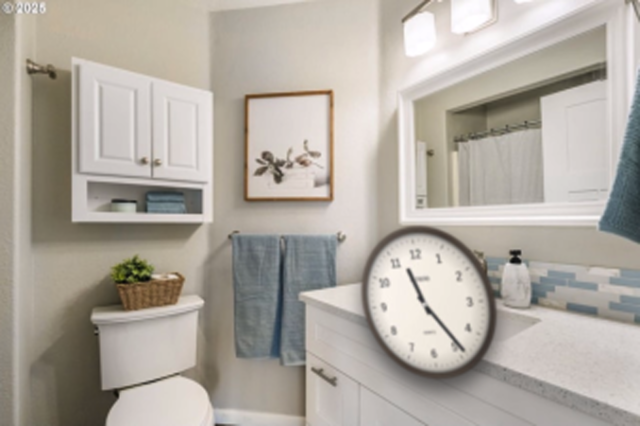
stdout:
11:24
